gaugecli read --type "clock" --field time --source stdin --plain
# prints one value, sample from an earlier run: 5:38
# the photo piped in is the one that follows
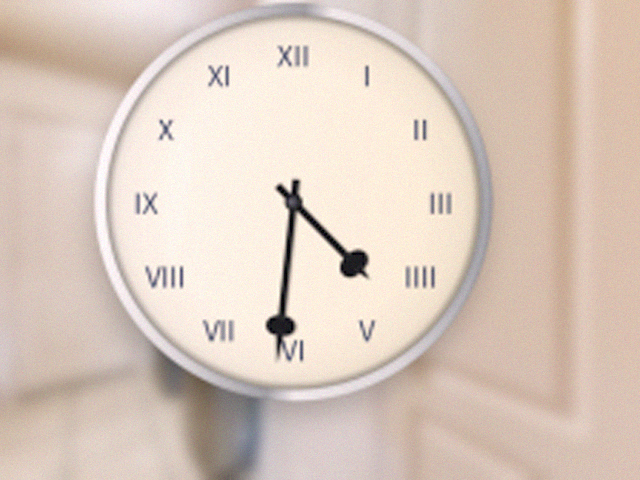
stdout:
4:31
